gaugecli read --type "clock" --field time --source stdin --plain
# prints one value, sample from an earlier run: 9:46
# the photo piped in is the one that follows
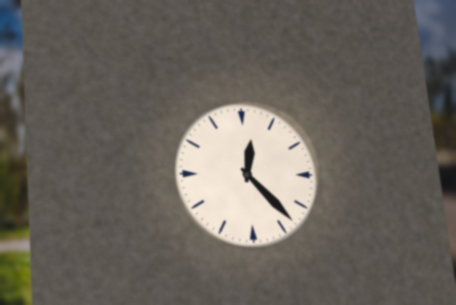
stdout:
12:23
